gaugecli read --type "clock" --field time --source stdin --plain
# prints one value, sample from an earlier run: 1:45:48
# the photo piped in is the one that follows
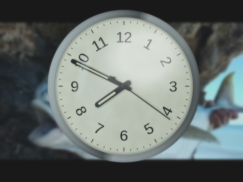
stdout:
7:49:21
